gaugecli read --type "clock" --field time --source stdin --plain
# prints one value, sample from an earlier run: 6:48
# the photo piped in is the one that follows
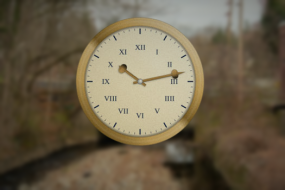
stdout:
10:13
